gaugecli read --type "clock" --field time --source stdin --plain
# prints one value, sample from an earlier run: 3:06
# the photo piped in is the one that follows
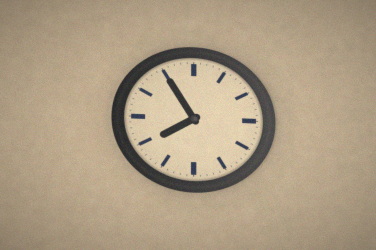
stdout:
7:55
